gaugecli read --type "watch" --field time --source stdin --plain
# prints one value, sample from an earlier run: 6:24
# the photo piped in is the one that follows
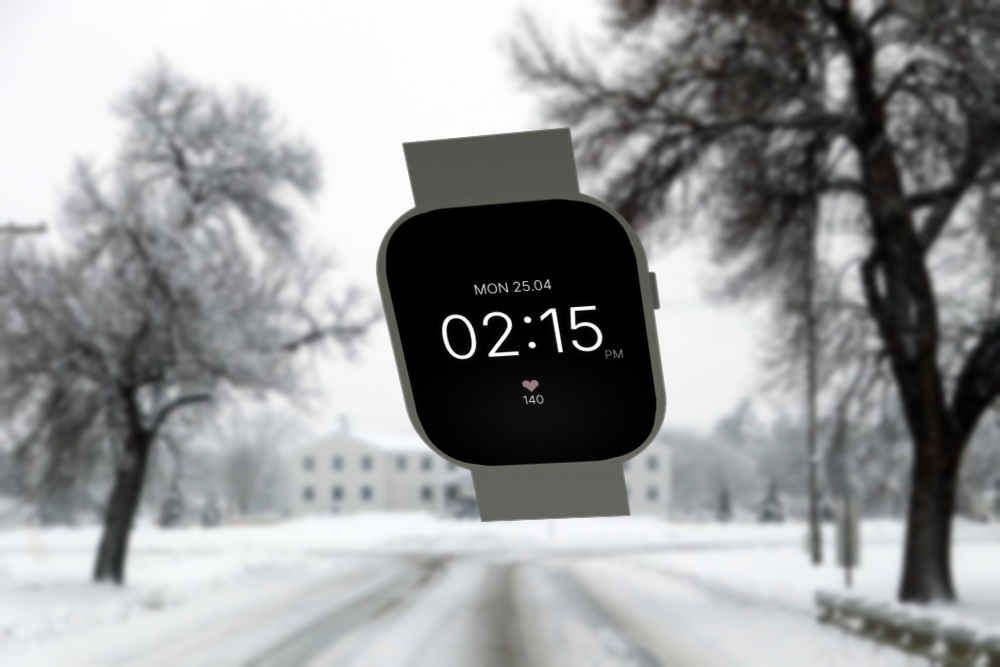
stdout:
2:15
